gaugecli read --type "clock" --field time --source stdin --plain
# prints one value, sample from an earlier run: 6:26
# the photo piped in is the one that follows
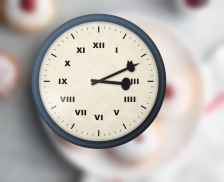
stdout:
3:11
